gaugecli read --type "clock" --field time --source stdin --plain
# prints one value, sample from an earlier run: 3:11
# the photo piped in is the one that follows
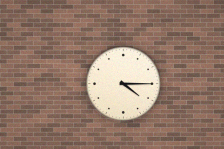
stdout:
4:15
